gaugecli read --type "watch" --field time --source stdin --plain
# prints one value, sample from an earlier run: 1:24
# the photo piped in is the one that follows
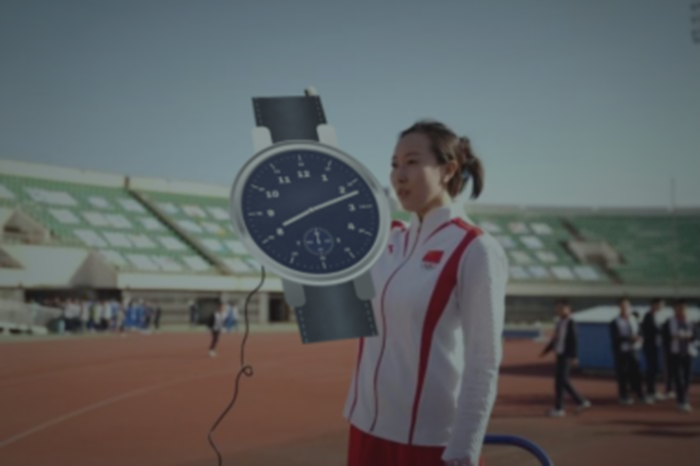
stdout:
8:12
